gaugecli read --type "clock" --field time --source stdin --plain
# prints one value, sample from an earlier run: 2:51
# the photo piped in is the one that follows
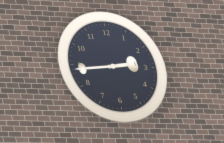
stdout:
2:44
